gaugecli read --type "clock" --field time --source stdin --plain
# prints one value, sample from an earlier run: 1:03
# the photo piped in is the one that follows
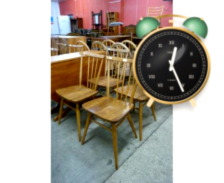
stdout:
12:26
